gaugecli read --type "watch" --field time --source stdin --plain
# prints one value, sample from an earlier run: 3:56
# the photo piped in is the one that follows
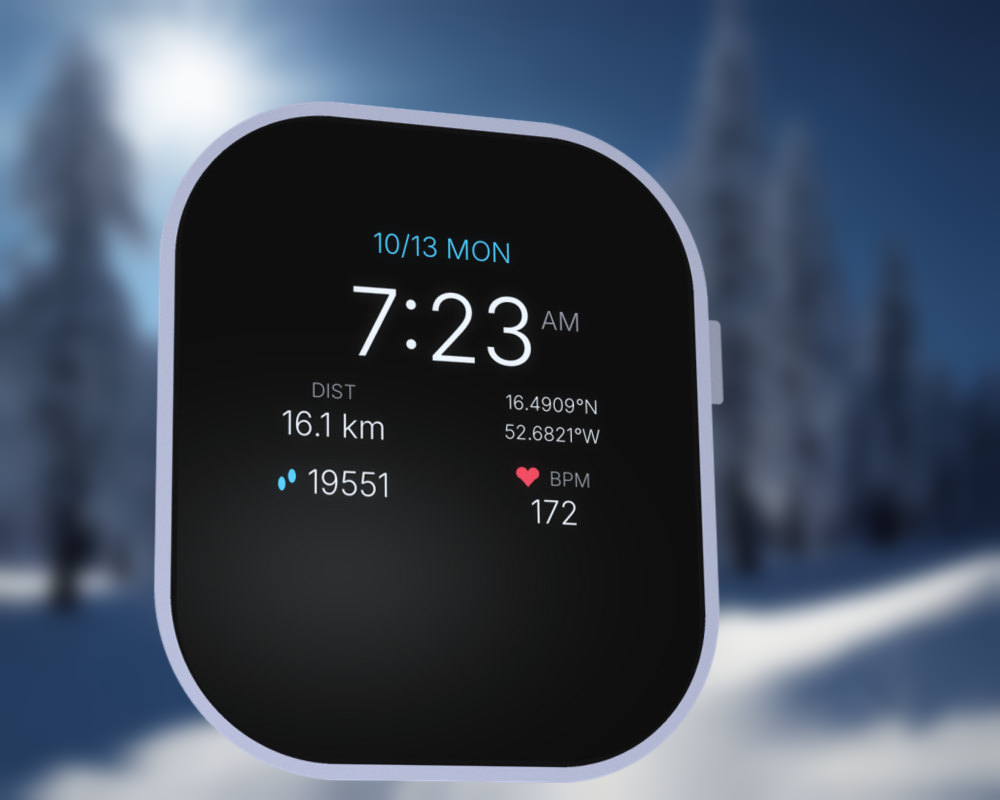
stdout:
7:23
